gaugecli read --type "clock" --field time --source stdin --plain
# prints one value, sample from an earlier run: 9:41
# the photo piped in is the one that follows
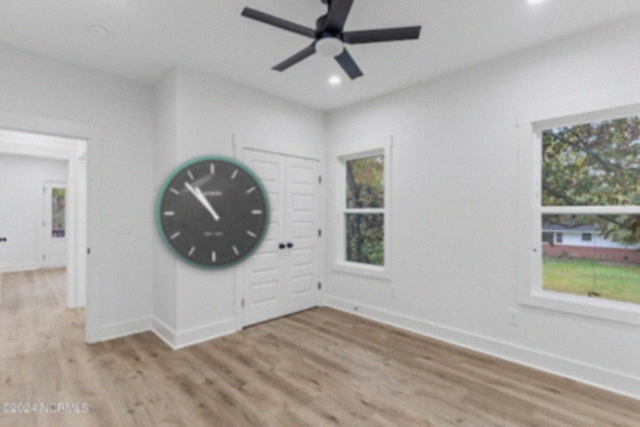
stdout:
10:53
